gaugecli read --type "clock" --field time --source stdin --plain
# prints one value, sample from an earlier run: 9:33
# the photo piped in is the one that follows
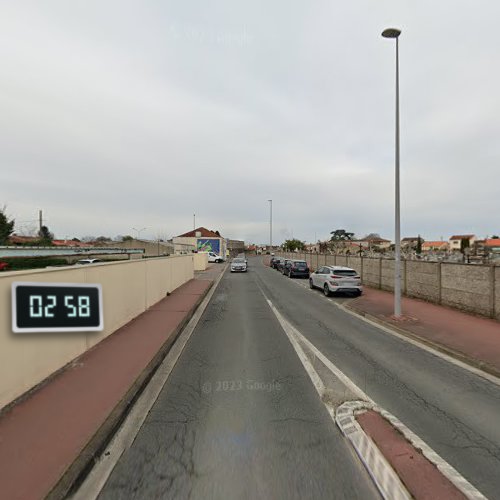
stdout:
2:58
